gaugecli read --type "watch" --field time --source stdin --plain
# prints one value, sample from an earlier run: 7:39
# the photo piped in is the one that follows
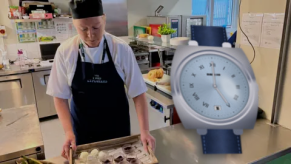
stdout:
5:00
